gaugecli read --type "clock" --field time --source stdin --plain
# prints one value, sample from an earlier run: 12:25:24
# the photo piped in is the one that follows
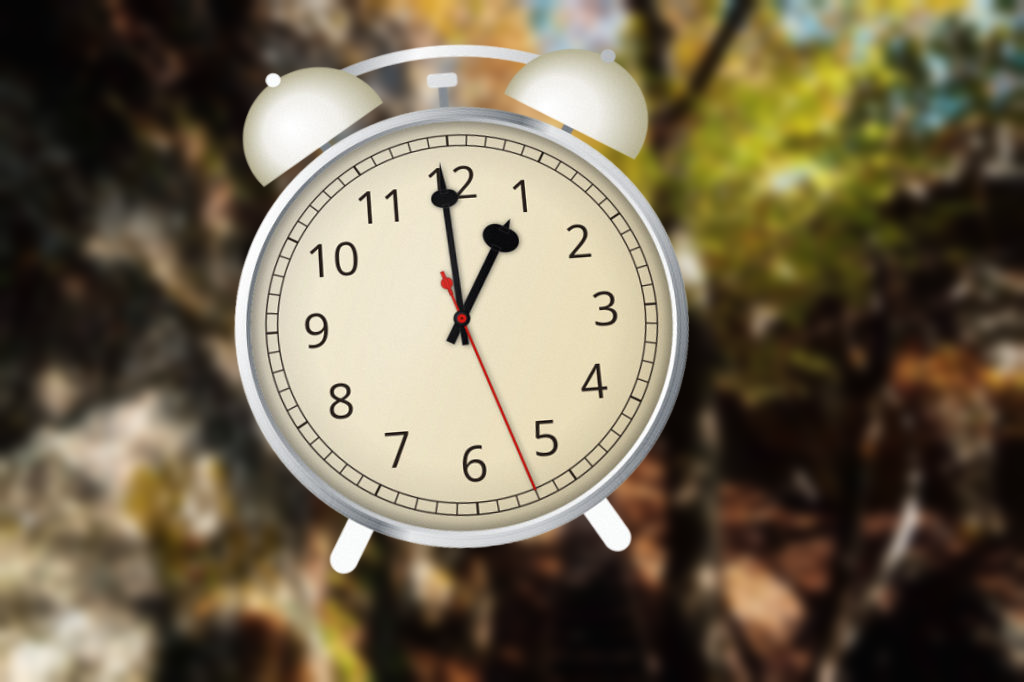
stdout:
12:59:27
